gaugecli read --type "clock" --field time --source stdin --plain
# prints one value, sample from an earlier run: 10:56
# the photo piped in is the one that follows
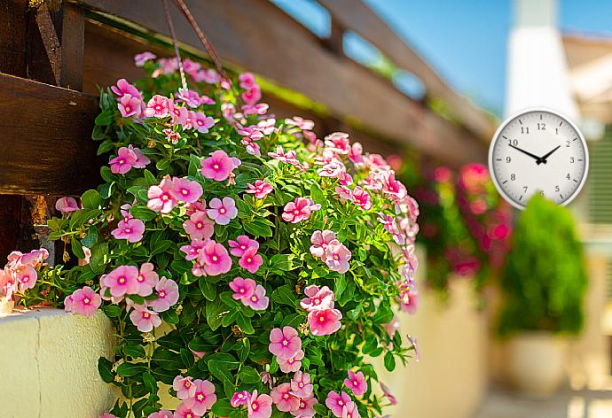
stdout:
1:49
